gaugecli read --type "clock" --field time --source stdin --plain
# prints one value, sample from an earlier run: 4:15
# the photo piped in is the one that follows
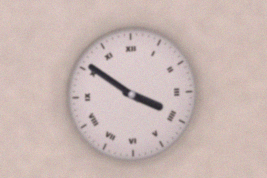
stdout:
3:51
